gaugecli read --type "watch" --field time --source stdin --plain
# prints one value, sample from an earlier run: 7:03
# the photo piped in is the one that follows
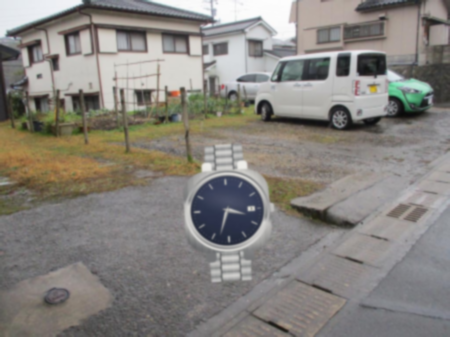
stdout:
3:33
